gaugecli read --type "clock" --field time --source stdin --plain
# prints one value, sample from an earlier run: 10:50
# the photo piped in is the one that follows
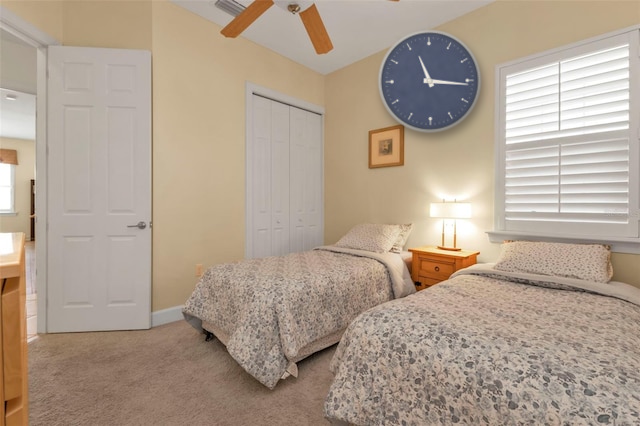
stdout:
11:16
